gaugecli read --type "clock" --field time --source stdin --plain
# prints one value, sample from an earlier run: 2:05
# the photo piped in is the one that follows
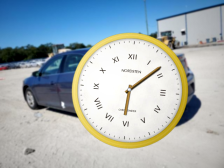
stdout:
6:08
